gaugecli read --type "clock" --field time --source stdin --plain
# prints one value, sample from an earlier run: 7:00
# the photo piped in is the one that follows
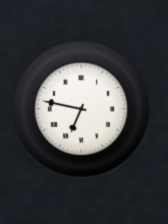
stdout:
6:47
